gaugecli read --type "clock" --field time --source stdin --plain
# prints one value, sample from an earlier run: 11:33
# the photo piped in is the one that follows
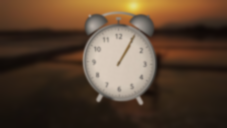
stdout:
1:05
